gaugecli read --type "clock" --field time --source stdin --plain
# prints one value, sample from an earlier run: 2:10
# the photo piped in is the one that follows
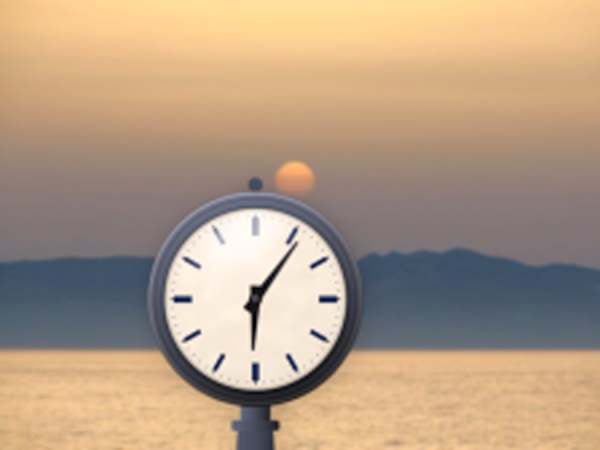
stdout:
6:06
